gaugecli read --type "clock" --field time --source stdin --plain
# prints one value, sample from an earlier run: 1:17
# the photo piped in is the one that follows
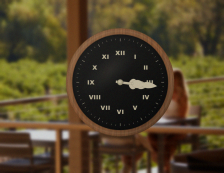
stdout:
3:16
